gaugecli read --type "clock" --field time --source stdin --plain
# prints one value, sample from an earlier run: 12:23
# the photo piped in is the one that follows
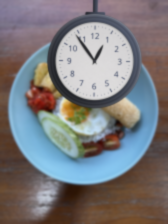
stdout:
12:54
